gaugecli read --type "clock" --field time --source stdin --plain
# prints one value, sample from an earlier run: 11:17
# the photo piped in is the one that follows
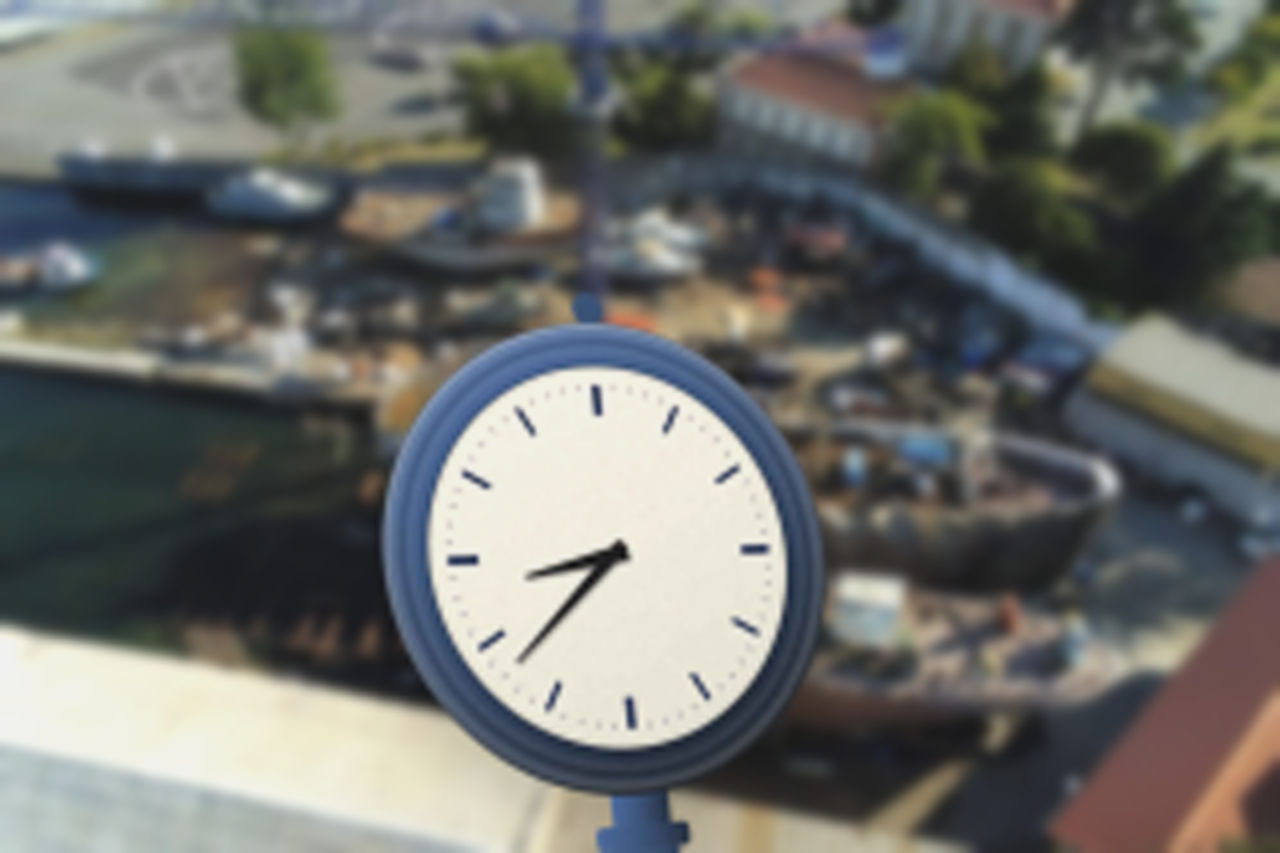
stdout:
8:38
